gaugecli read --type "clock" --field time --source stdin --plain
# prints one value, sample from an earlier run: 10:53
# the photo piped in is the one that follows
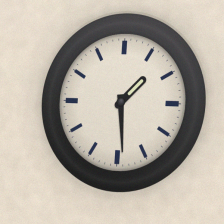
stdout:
1:29
